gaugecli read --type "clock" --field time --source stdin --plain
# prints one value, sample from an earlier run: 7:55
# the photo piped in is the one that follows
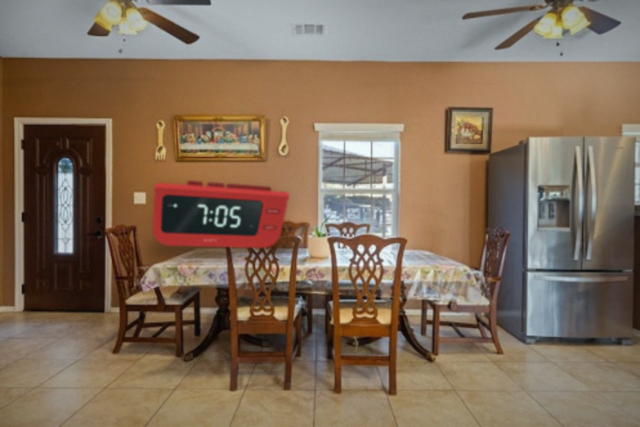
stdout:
7:05
